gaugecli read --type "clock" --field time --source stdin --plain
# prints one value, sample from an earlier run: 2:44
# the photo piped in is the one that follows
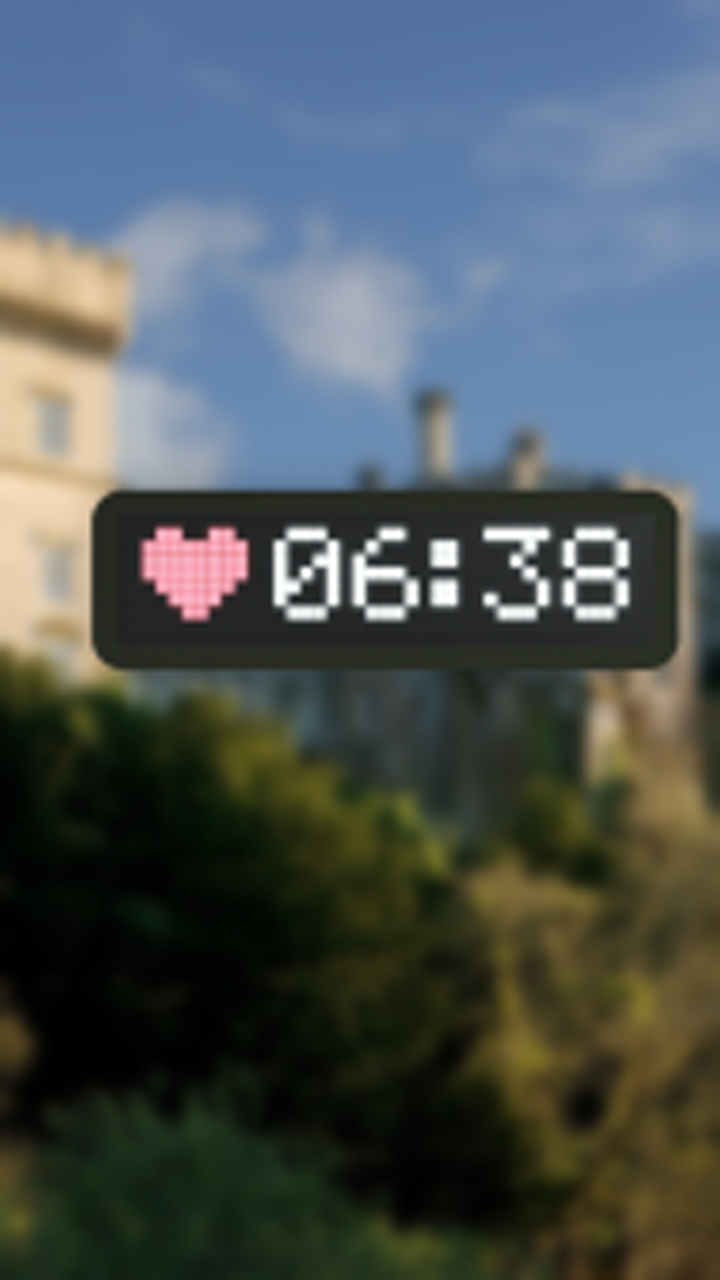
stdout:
6:38
